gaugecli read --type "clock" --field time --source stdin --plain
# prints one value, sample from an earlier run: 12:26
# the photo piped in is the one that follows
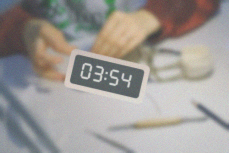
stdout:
3:54
